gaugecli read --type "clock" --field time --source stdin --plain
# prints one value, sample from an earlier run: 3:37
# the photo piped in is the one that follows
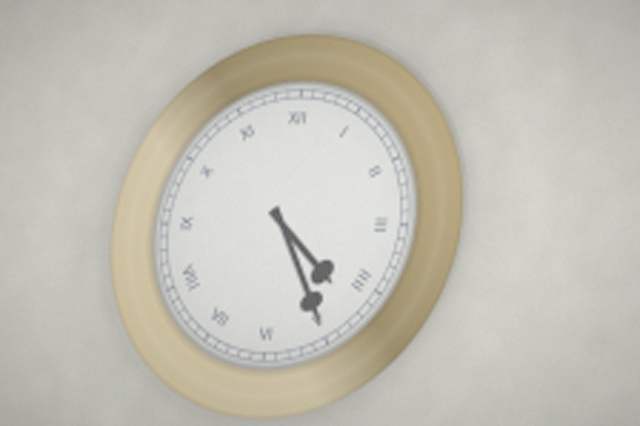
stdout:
4:25
